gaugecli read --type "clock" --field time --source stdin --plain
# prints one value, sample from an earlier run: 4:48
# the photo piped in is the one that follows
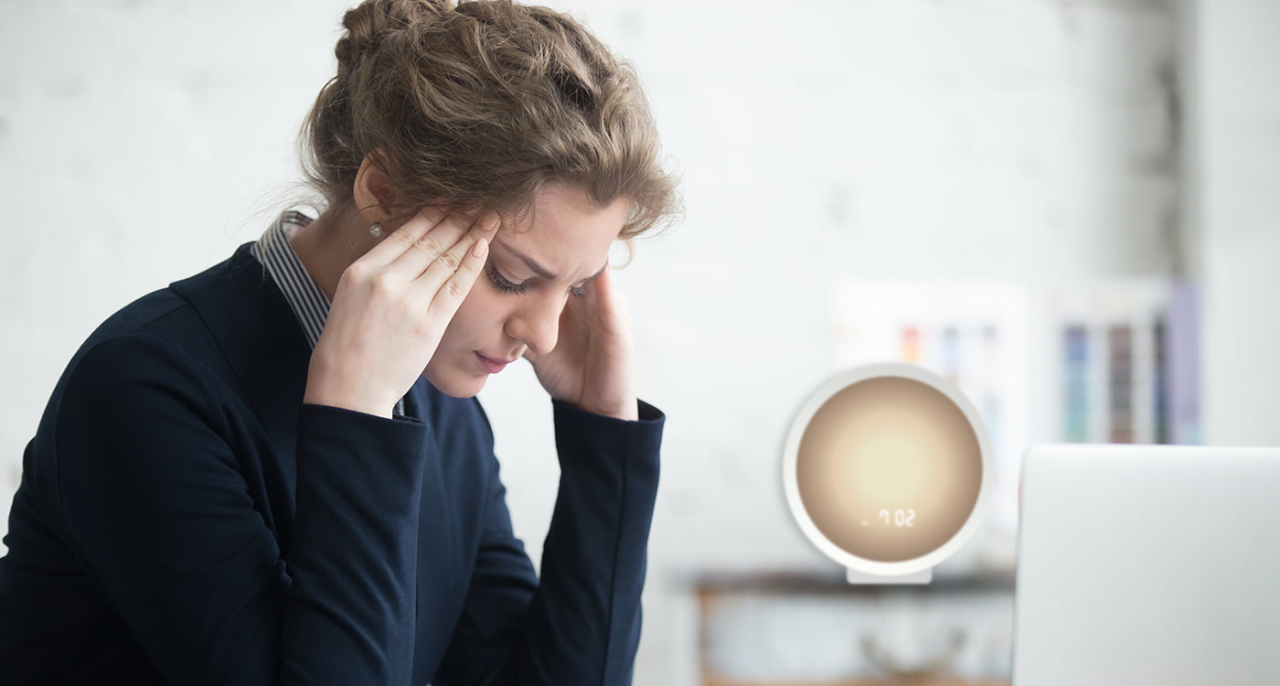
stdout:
7:02
